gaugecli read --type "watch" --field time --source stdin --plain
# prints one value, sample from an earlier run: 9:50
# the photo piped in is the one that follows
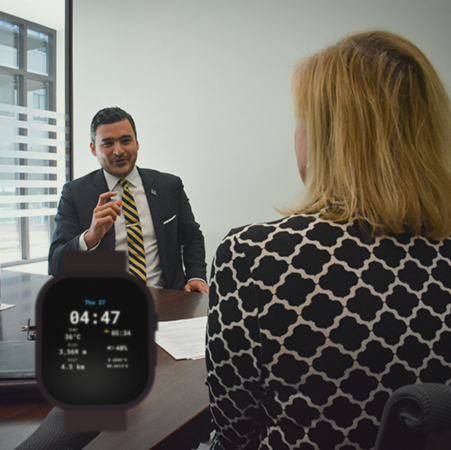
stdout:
4:47
